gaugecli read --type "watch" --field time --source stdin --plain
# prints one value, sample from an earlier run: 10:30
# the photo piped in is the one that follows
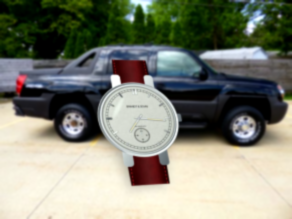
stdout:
7:16
